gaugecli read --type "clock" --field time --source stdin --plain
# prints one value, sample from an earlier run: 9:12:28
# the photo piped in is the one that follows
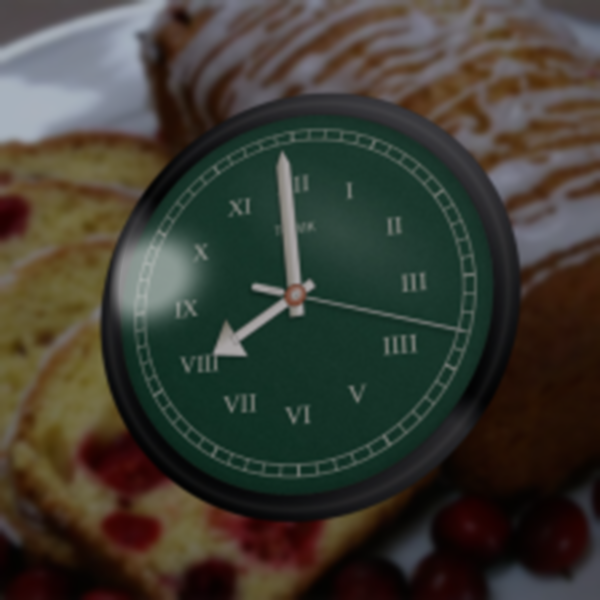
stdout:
7:59:18
